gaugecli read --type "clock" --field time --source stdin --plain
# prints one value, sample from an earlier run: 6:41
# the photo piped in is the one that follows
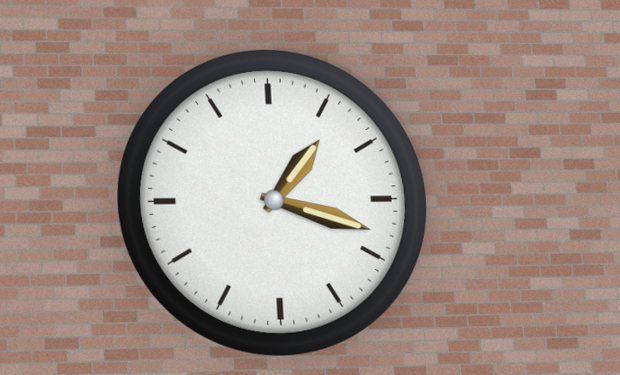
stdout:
1:18
